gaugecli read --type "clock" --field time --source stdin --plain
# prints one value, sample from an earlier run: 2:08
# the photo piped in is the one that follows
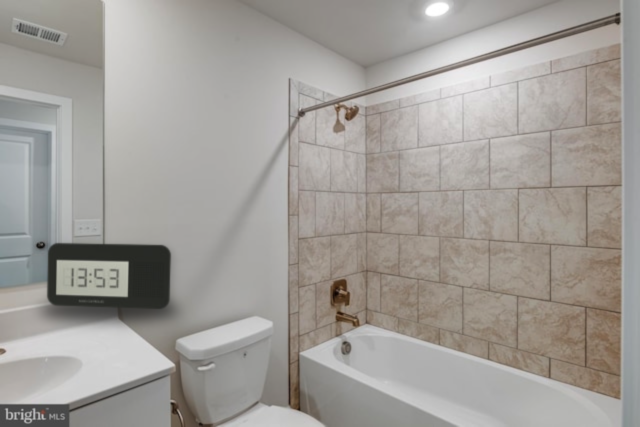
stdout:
13:53
